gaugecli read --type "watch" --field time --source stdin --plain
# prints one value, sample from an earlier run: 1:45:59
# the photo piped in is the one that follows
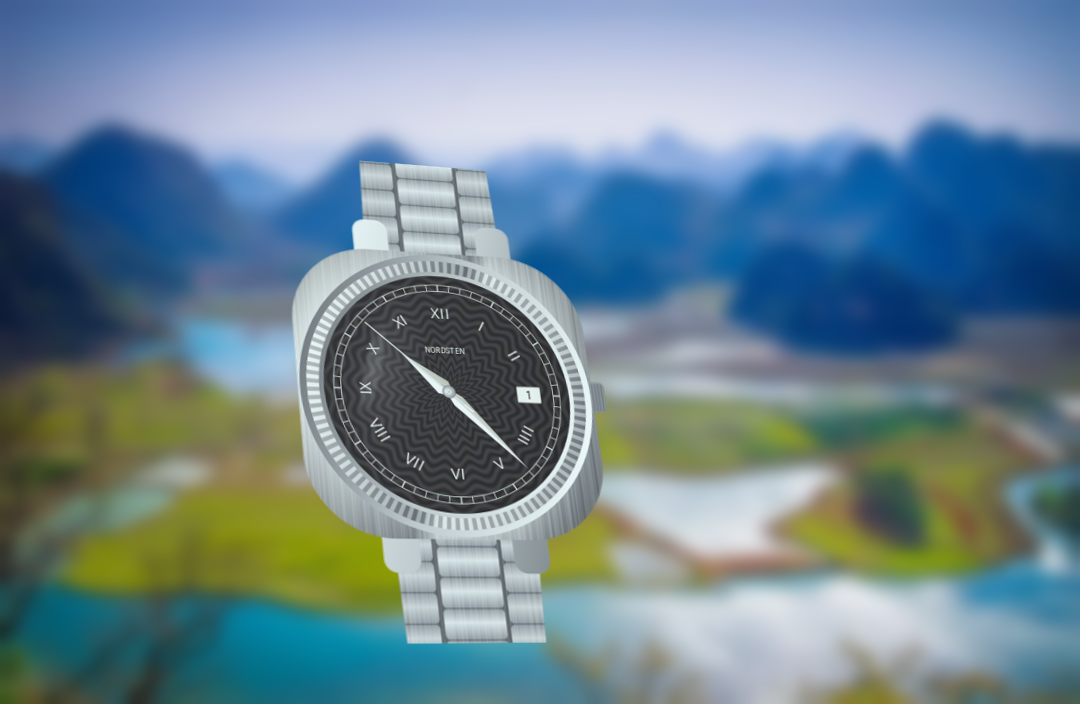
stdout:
10:22:52
